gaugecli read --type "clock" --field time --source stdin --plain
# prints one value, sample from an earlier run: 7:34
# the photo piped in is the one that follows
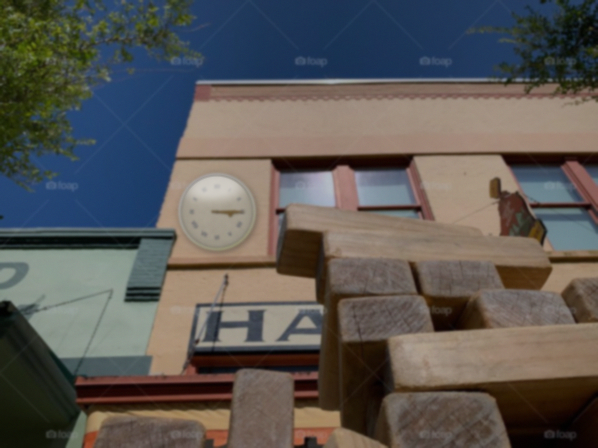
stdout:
3:15
